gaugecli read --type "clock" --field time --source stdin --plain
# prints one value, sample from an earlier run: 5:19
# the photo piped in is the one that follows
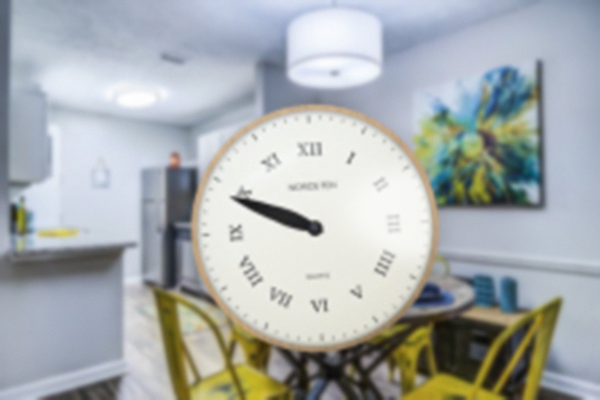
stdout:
9:49
